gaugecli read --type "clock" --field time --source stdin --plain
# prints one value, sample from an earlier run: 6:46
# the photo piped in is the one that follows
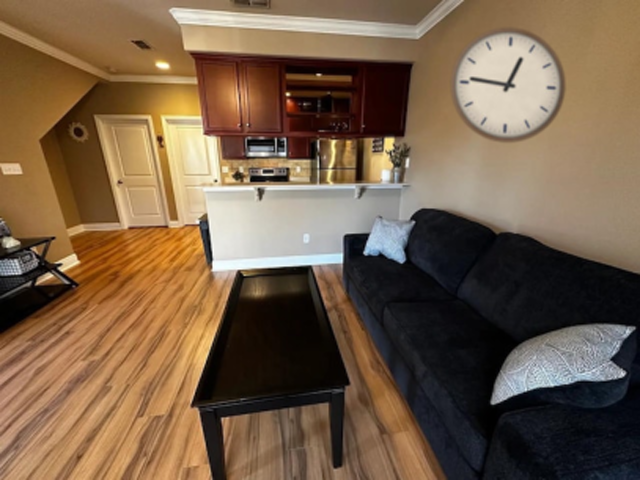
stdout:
12:46
